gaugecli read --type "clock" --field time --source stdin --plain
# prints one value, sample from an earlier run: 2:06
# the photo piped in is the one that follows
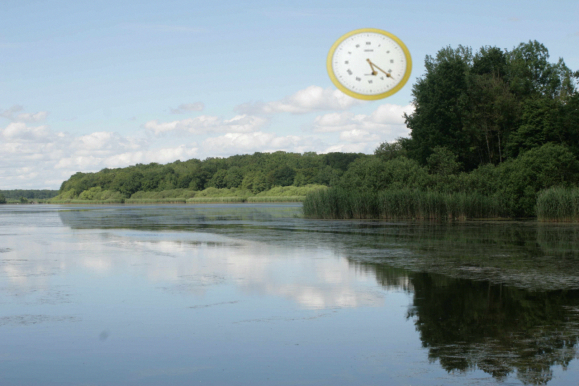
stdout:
5:22
